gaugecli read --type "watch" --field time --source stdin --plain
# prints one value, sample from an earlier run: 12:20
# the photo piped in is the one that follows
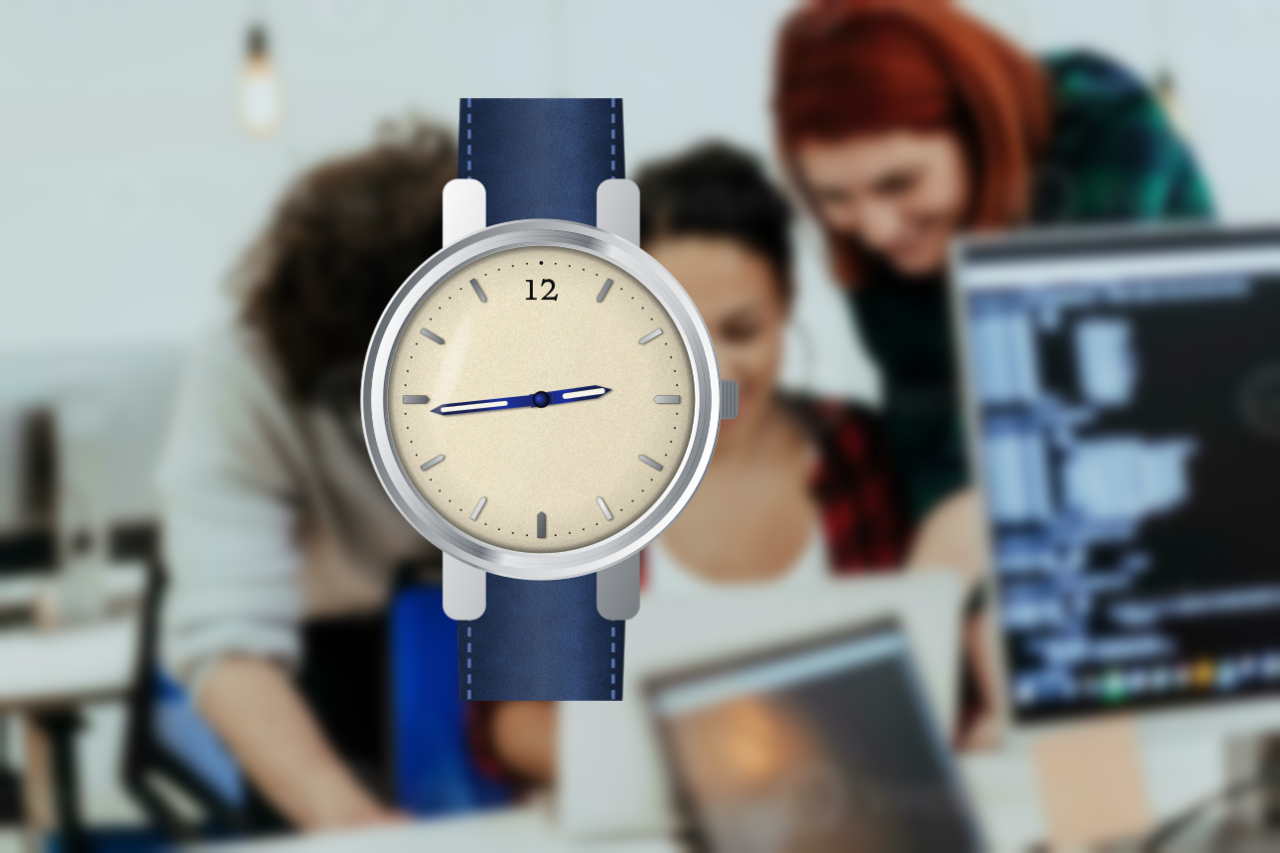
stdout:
2:44
